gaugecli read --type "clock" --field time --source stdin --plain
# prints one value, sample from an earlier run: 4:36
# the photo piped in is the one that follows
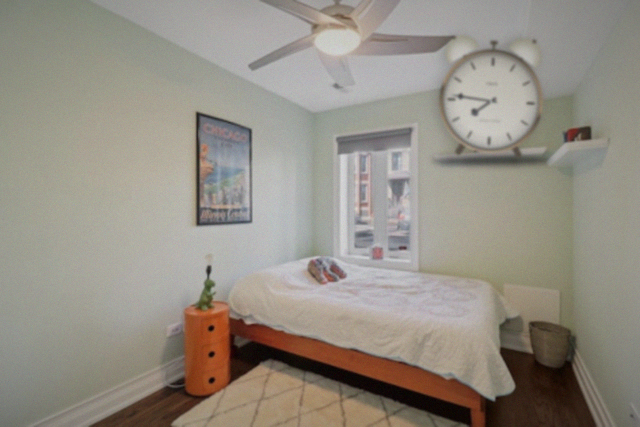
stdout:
7:46
